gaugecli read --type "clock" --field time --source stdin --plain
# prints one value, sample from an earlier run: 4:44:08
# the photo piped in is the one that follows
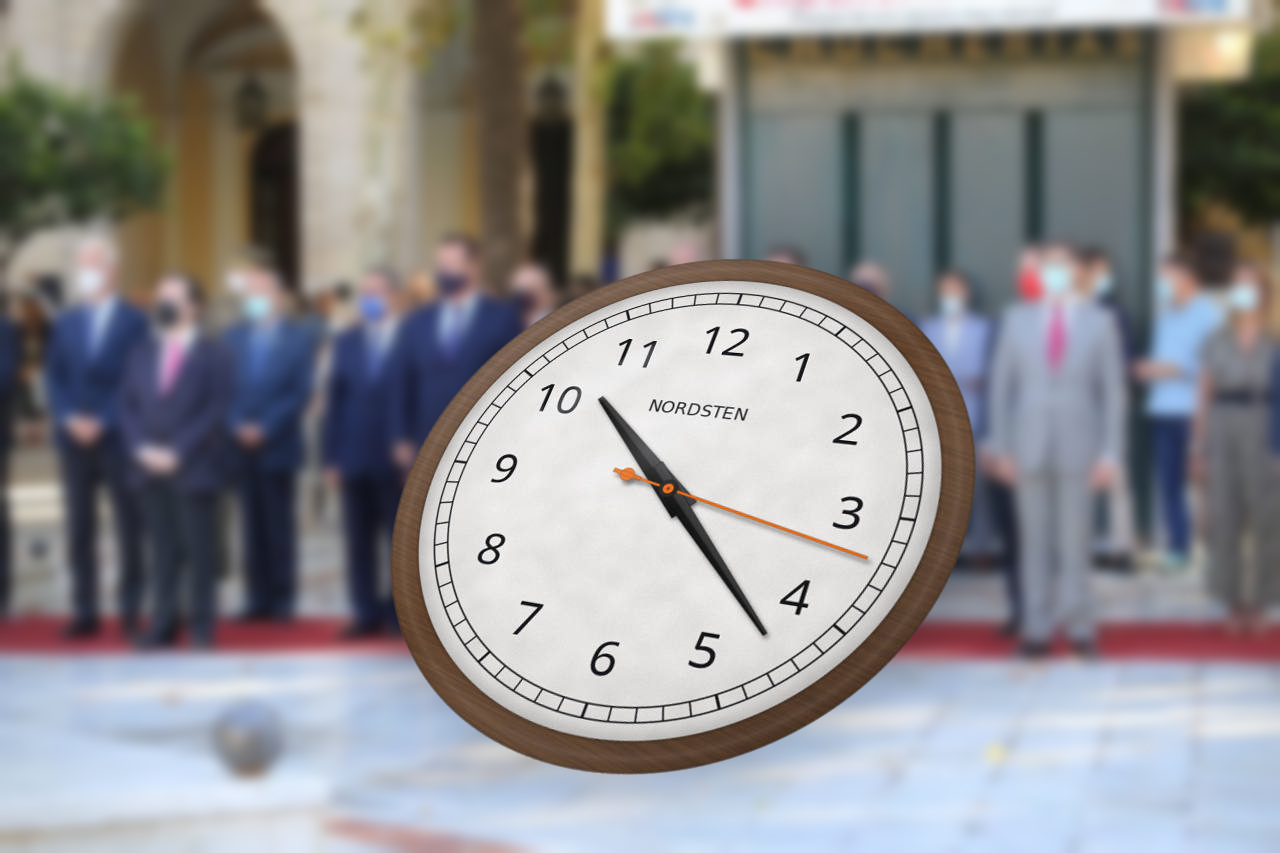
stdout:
10:22:17
